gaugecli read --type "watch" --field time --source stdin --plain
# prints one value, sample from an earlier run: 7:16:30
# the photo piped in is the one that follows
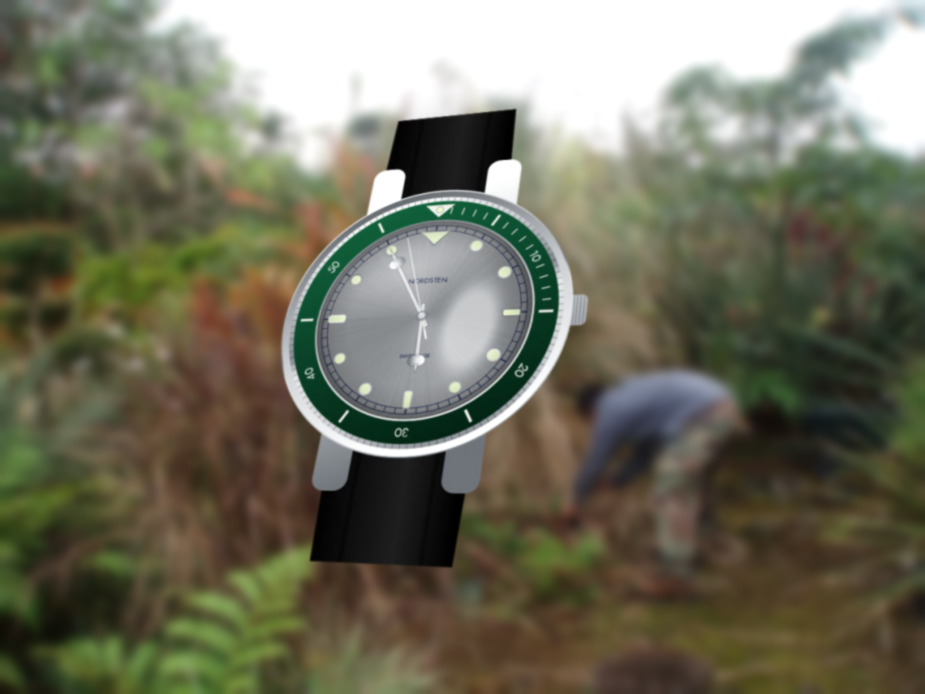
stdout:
5:54:57
